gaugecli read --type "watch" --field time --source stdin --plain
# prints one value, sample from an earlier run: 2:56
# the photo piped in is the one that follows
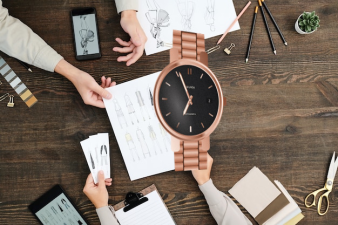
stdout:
6:56
